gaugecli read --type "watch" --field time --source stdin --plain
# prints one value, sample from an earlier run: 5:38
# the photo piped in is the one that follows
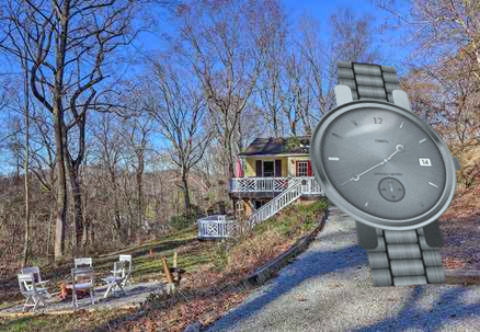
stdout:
1:40
